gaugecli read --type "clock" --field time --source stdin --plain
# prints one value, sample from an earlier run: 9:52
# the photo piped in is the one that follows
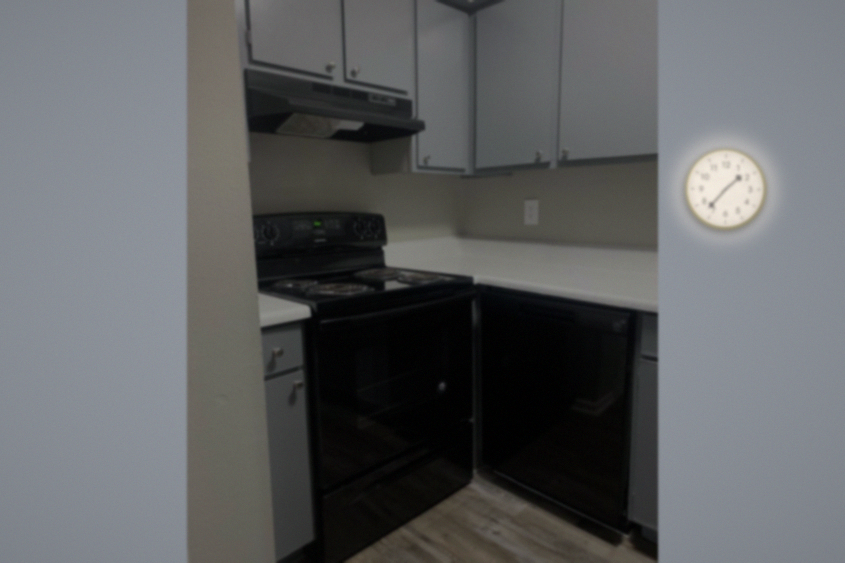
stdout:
1:37
